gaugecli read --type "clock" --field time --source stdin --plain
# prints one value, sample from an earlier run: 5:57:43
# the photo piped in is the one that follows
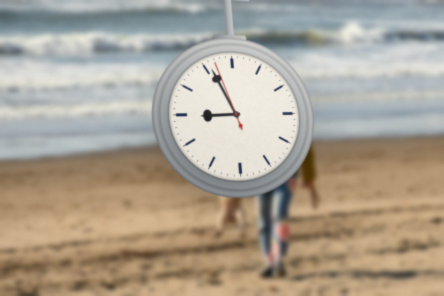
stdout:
8:55:57
